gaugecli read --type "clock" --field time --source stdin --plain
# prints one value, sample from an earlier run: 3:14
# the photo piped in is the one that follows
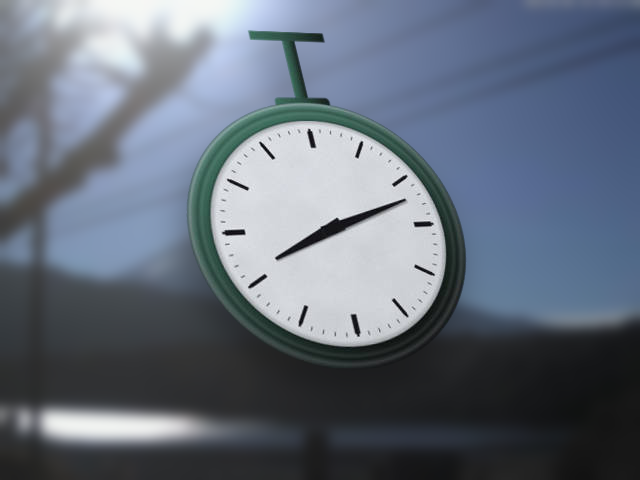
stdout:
8:12
